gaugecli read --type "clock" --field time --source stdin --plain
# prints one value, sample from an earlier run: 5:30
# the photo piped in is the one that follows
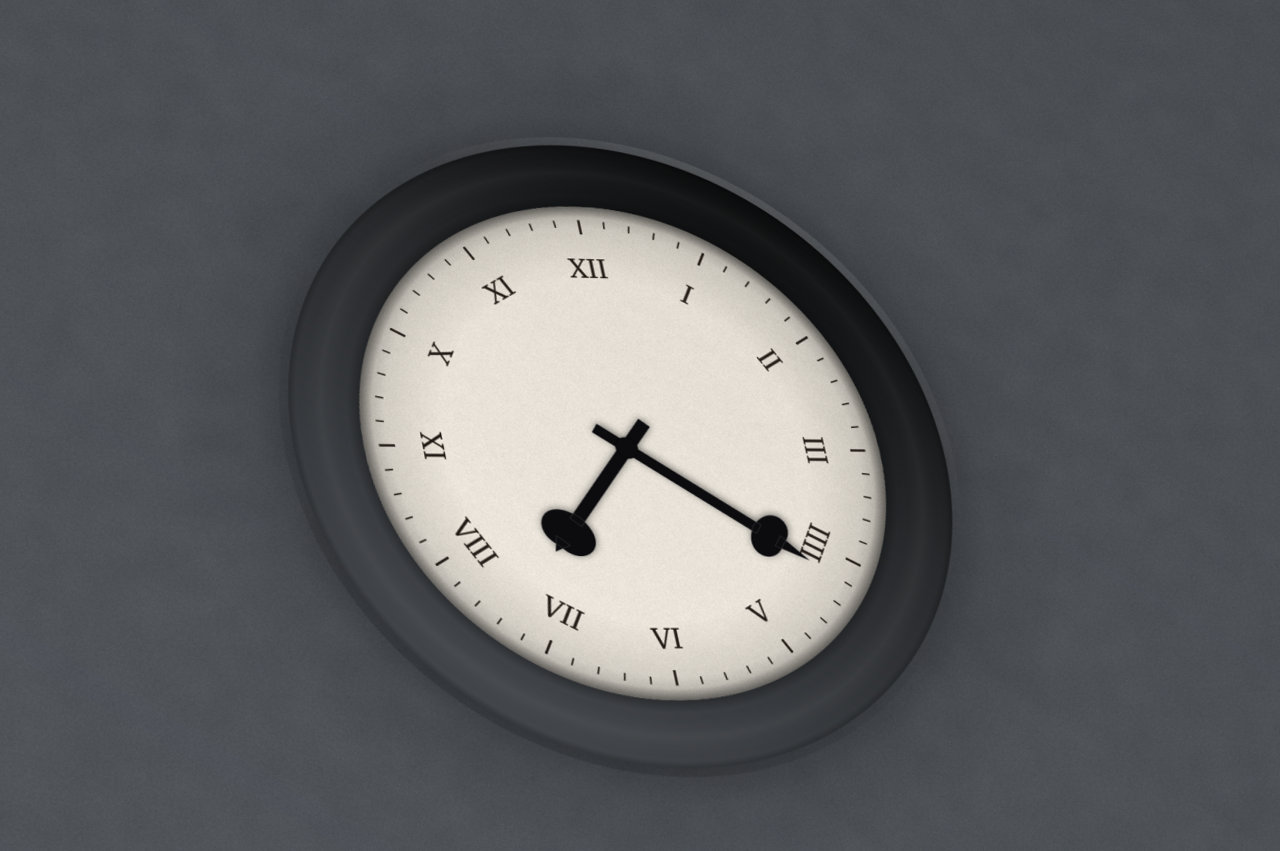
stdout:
7:21
